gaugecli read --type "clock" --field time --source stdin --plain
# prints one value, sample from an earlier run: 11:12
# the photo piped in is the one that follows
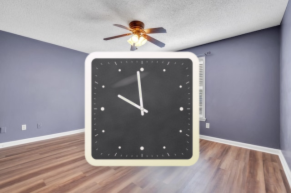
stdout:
9:59
